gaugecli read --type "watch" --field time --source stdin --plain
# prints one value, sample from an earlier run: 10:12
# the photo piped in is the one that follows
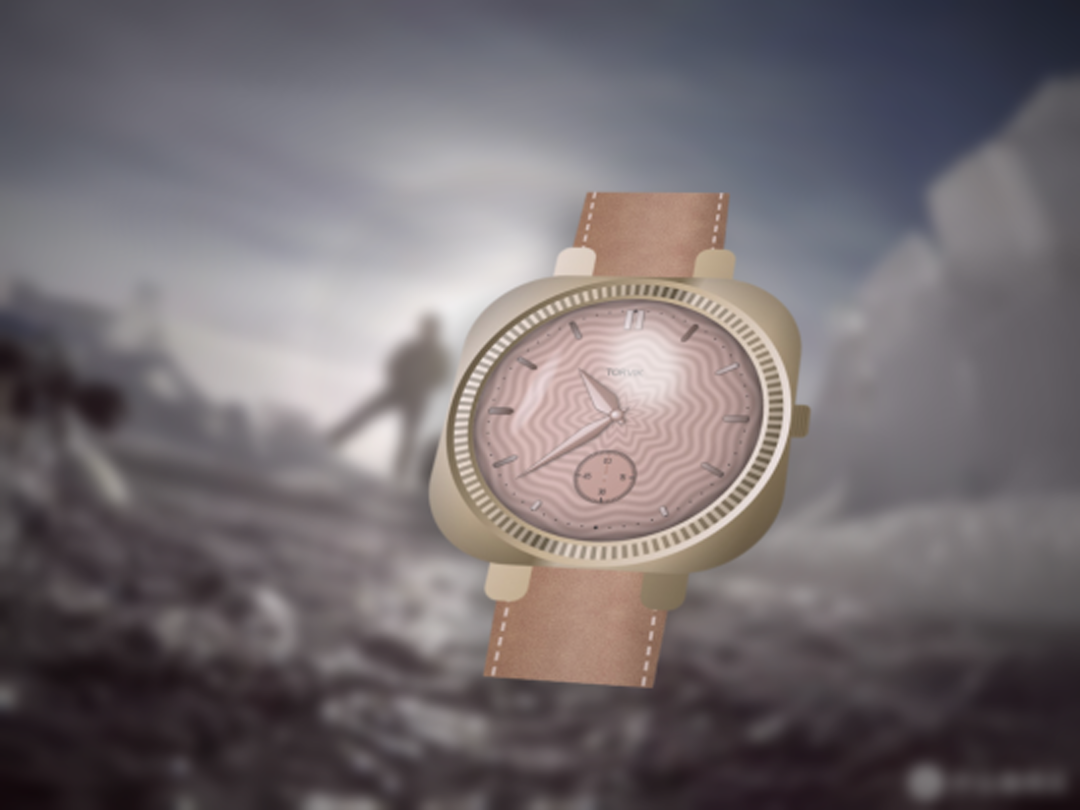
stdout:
10:38
